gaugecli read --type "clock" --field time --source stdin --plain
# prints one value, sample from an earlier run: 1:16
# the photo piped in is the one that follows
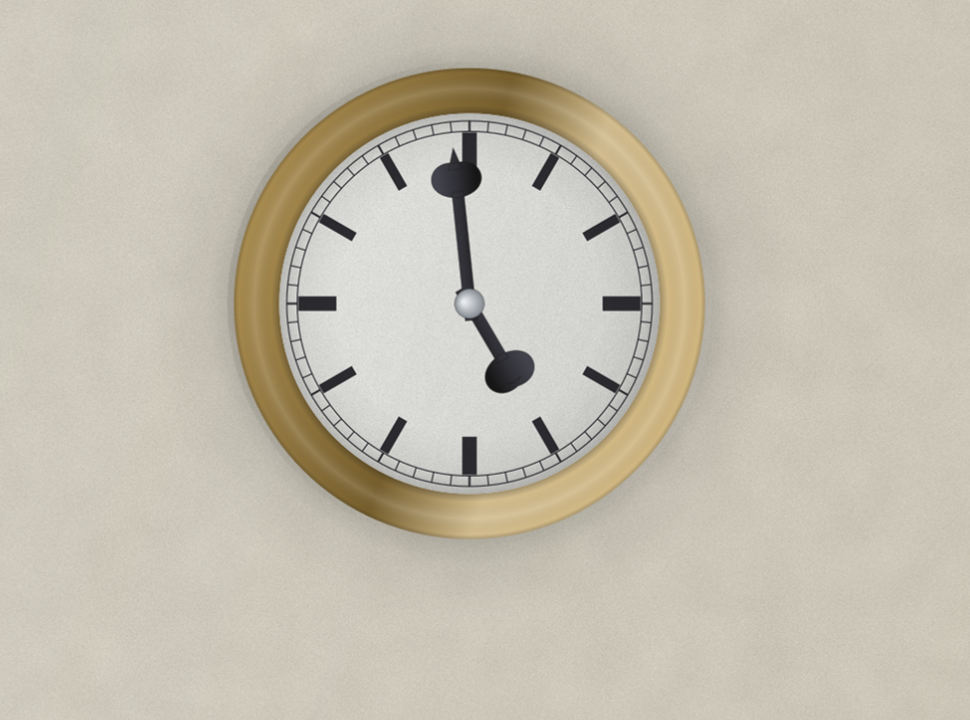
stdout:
4:59
